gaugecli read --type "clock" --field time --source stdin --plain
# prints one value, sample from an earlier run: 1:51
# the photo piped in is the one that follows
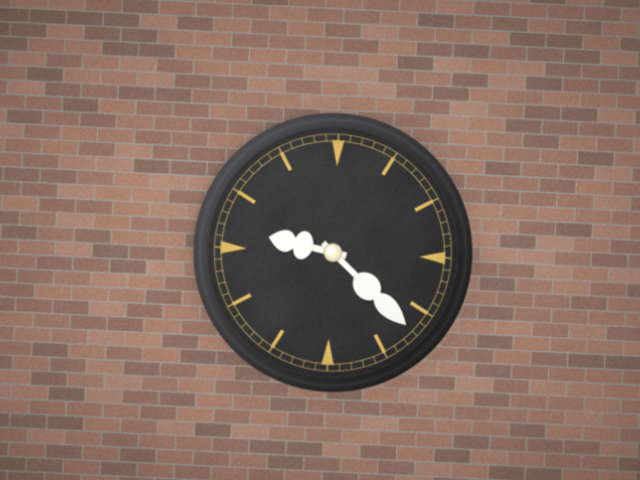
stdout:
9:22
